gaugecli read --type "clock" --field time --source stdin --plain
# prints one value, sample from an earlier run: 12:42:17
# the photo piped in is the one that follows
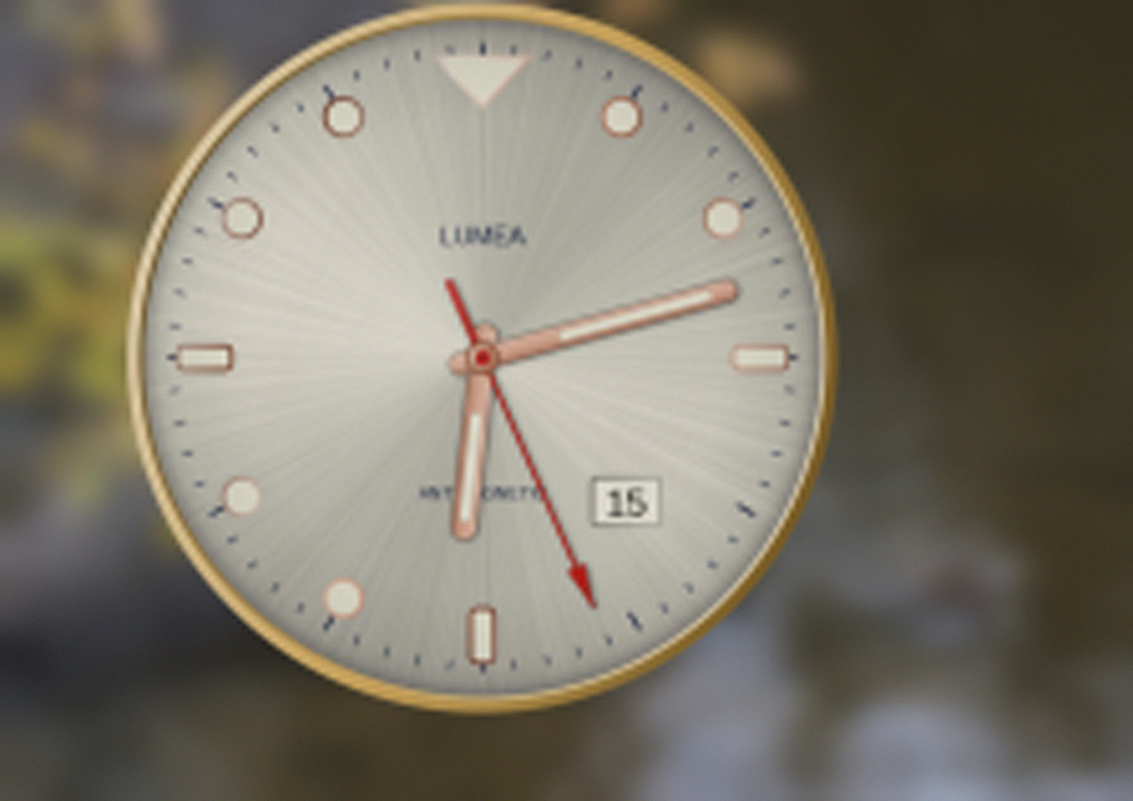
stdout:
6:12:26
